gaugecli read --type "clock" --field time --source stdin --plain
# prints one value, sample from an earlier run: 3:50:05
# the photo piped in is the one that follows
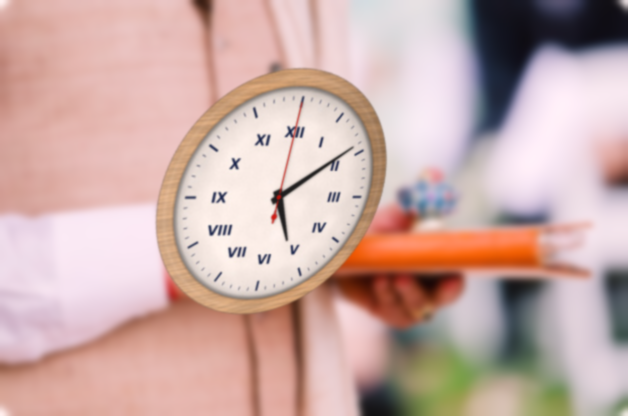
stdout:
5:09:00
